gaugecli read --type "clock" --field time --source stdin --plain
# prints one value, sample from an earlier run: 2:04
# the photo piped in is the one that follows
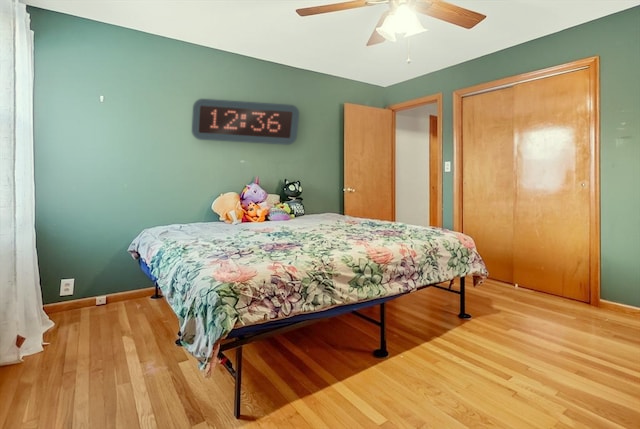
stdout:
12:36
